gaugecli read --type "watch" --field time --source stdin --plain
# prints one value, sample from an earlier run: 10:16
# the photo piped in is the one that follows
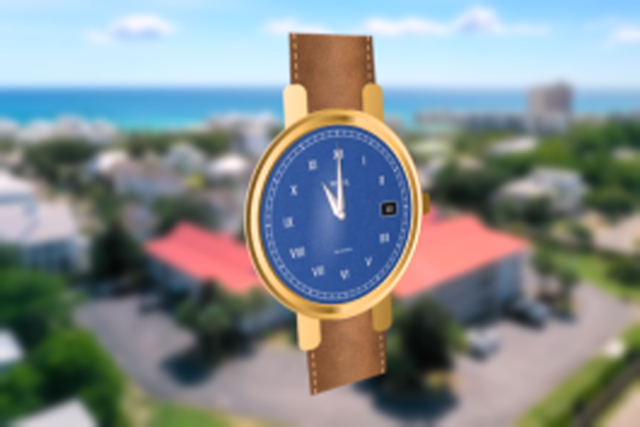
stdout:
11:00
